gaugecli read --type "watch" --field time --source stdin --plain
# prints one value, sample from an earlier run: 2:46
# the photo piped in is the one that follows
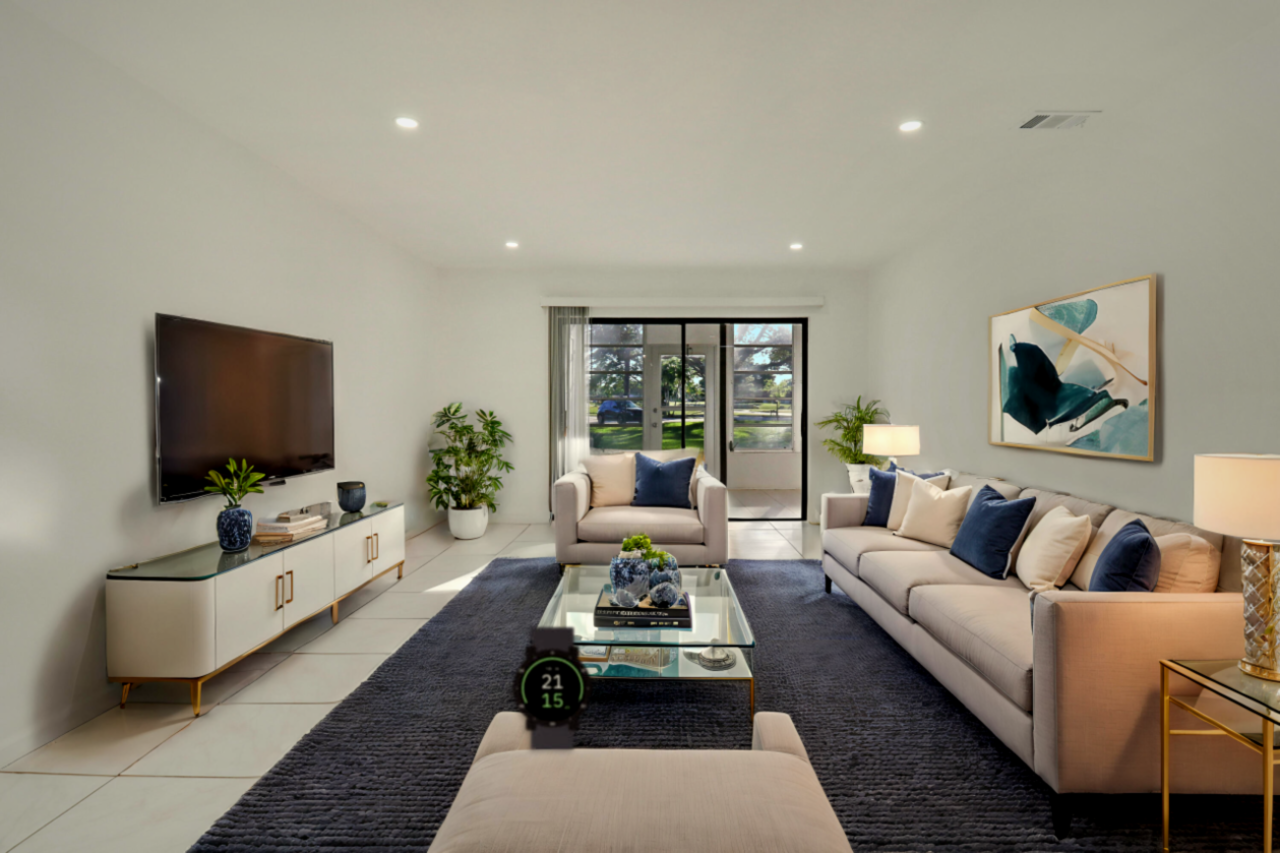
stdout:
21:15
